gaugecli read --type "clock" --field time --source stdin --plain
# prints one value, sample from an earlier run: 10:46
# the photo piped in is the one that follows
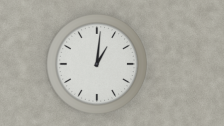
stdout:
1:01
